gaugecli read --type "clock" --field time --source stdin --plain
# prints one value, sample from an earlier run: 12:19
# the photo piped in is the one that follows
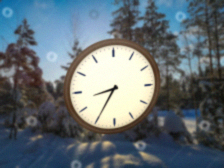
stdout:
8:35
